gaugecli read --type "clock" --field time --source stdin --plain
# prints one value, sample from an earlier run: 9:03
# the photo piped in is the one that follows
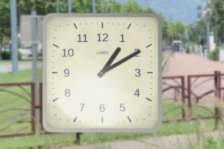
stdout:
1:10
